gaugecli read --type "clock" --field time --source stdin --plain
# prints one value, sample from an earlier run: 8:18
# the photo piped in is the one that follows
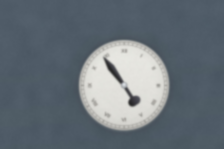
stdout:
4:54
